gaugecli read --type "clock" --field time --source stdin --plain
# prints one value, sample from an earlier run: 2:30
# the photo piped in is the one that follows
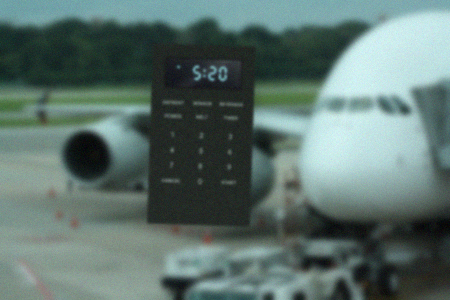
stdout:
5:20
